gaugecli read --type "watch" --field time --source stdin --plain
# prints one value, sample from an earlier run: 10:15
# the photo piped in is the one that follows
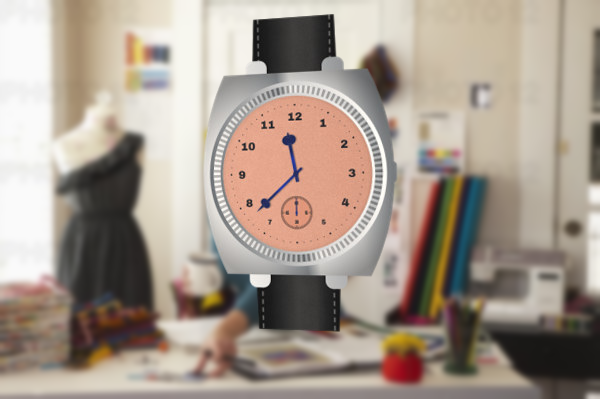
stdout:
11:38
